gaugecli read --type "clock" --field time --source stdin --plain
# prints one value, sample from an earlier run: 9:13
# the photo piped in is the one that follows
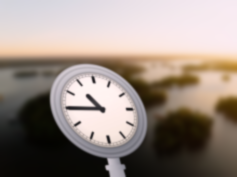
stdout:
10:45
